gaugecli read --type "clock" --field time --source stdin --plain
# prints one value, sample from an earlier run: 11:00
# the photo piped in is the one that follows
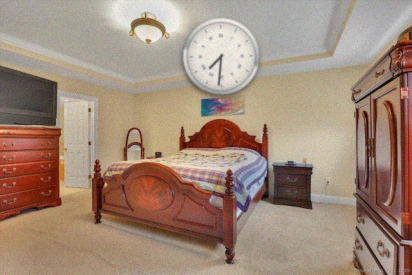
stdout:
7:31
